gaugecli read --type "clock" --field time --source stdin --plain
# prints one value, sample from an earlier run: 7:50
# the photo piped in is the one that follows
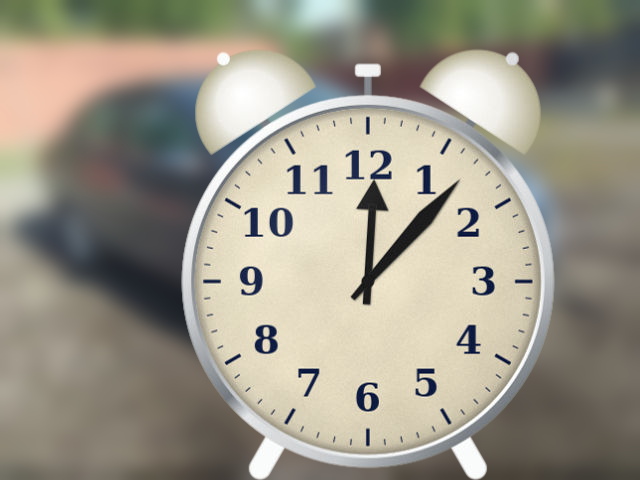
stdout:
12:07
